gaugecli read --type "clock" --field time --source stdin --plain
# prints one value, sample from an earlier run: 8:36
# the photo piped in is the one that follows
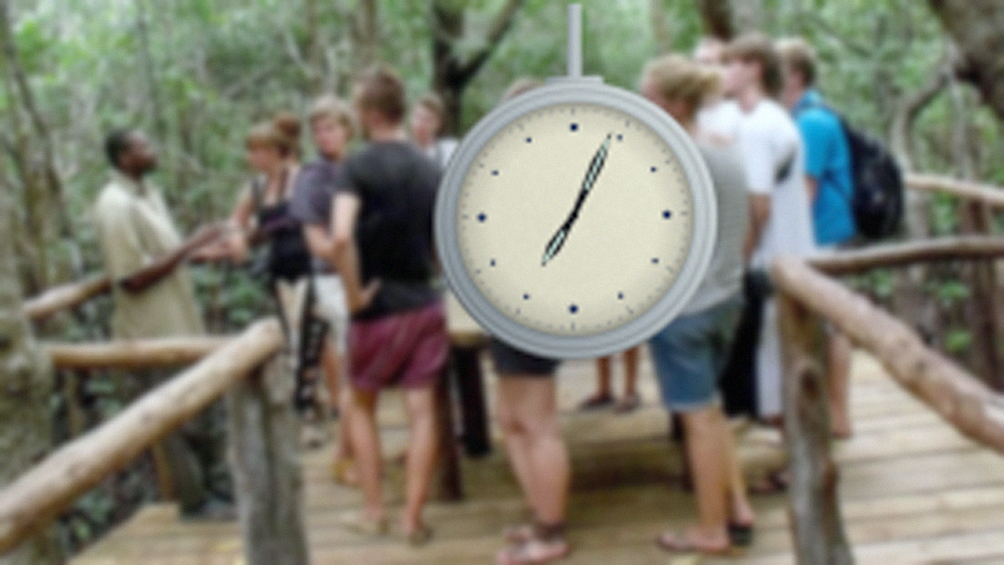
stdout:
7:04
